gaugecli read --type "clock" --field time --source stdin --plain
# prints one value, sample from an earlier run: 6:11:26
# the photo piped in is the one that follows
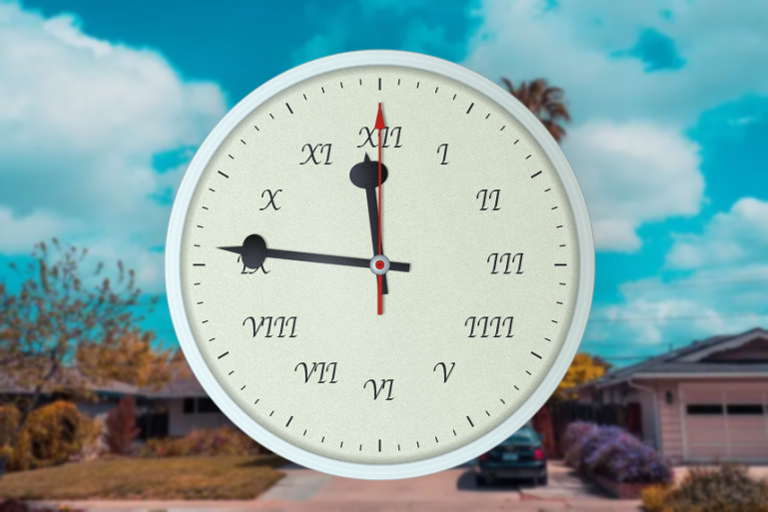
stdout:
11:46:00
